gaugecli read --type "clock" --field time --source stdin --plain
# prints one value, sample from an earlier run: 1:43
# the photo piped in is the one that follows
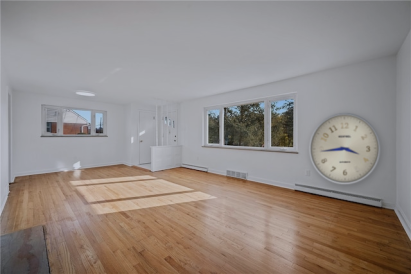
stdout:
3:44
